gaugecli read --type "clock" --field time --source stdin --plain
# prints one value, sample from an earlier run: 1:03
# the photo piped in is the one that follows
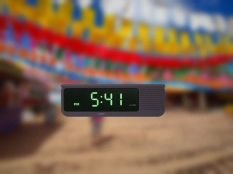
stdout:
5:41
